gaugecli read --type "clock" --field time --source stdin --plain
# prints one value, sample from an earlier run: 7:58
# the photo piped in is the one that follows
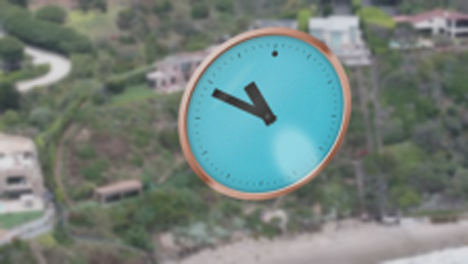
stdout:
10:49
